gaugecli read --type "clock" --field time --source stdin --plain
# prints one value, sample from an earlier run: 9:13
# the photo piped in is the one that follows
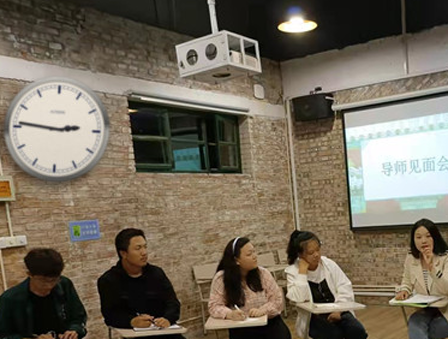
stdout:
2:46
